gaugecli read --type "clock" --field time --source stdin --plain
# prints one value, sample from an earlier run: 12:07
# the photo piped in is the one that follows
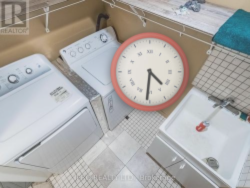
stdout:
4:31
